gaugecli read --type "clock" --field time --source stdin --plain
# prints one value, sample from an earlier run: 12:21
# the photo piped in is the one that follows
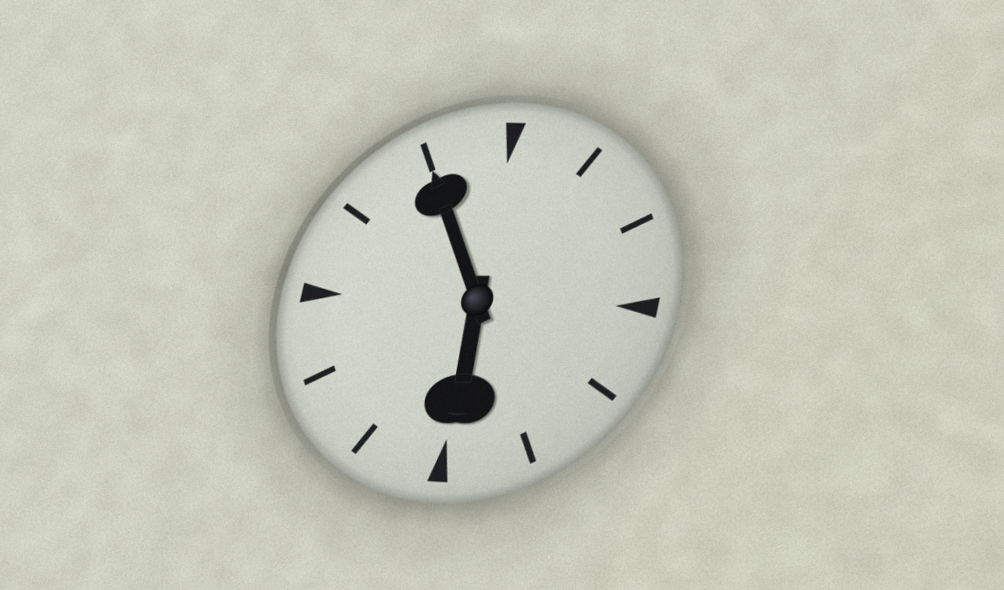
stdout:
5:55
